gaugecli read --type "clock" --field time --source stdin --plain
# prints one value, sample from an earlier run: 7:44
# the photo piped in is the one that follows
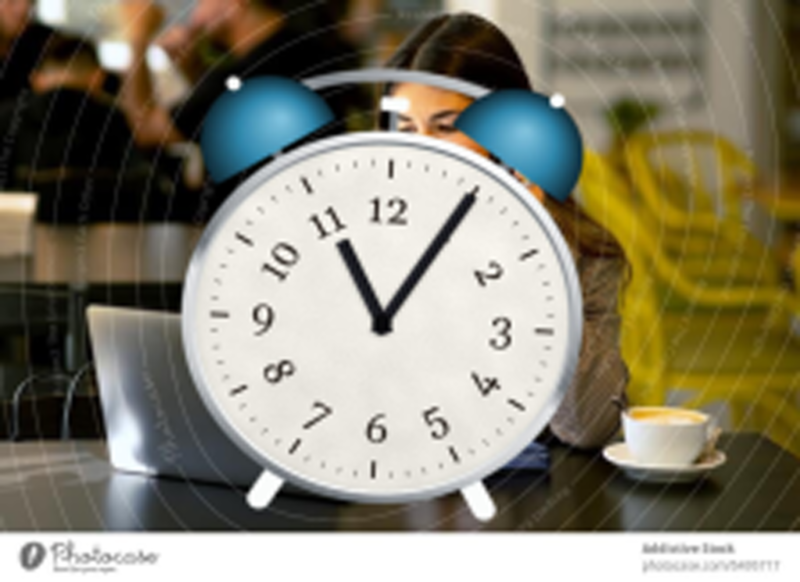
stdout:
11:05
